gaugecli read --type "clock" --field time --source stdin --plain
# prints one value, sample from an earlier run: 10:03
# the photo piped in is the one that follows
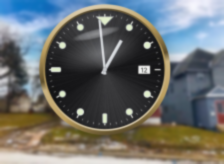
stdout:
12:59
